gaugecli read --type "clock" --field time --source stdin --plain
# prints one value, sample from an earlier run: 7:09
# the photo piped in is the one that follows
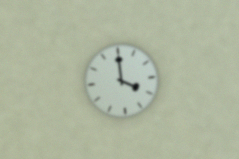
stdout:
4:00
